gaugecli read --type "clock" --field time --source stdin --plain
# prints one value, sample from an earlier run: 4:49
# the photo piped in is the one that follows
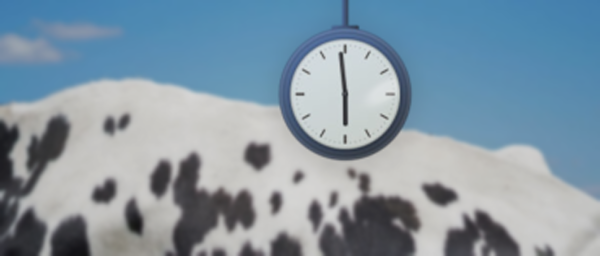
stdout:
5:59
